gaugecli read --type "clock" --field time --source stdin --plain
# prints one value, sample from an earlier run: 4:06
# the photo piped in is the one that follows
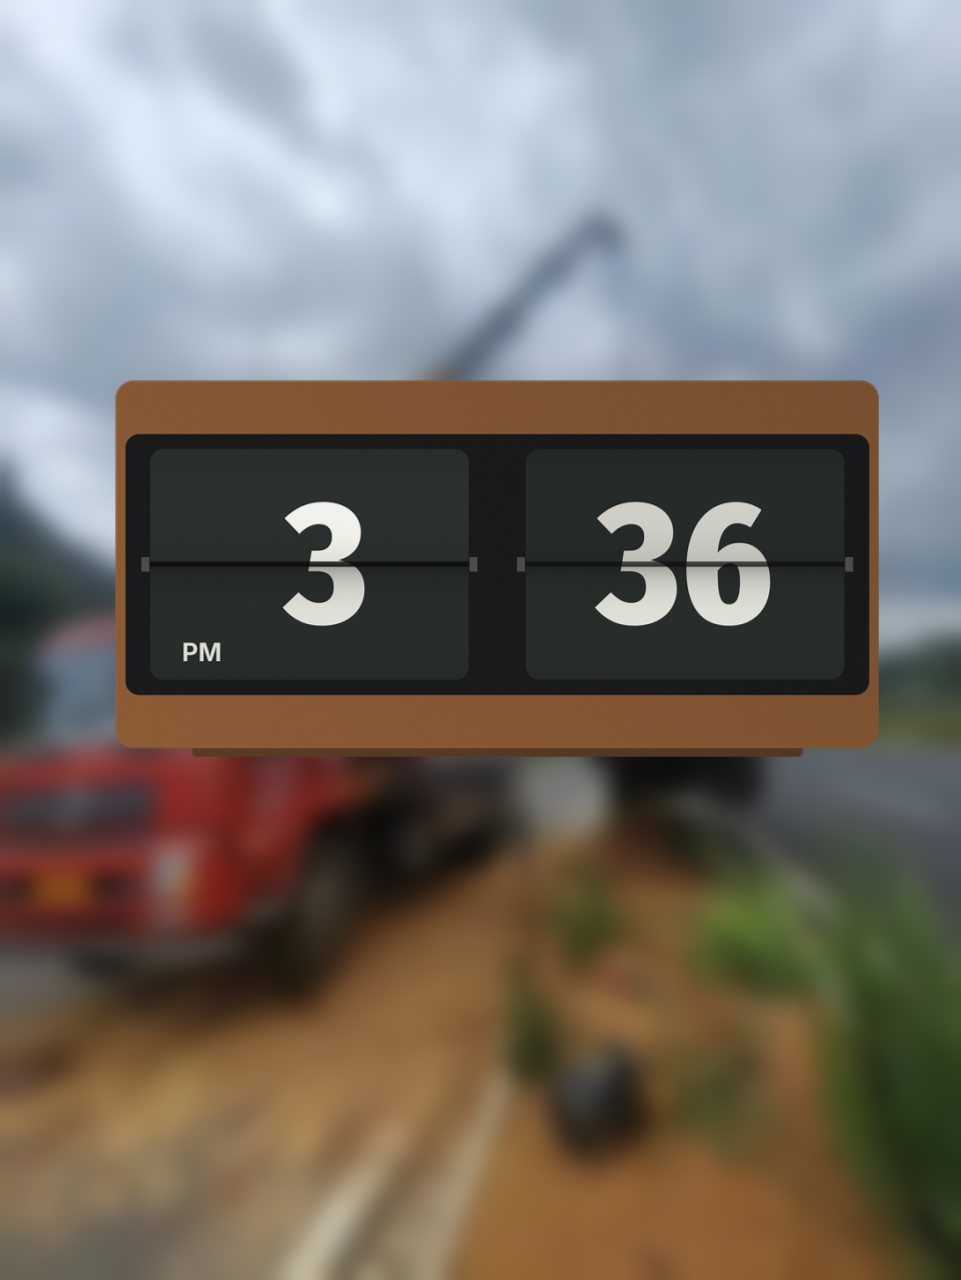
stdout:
3:36
